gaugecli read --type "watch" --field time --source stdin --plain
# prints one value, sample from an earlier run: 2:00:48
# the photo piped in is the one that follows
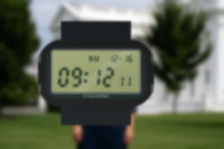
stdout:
9:12:11
